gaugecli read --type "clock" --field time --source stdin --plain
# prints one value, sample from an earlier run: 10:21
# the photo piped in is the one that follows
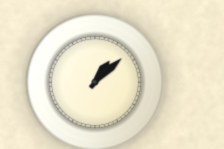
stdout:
1:08
